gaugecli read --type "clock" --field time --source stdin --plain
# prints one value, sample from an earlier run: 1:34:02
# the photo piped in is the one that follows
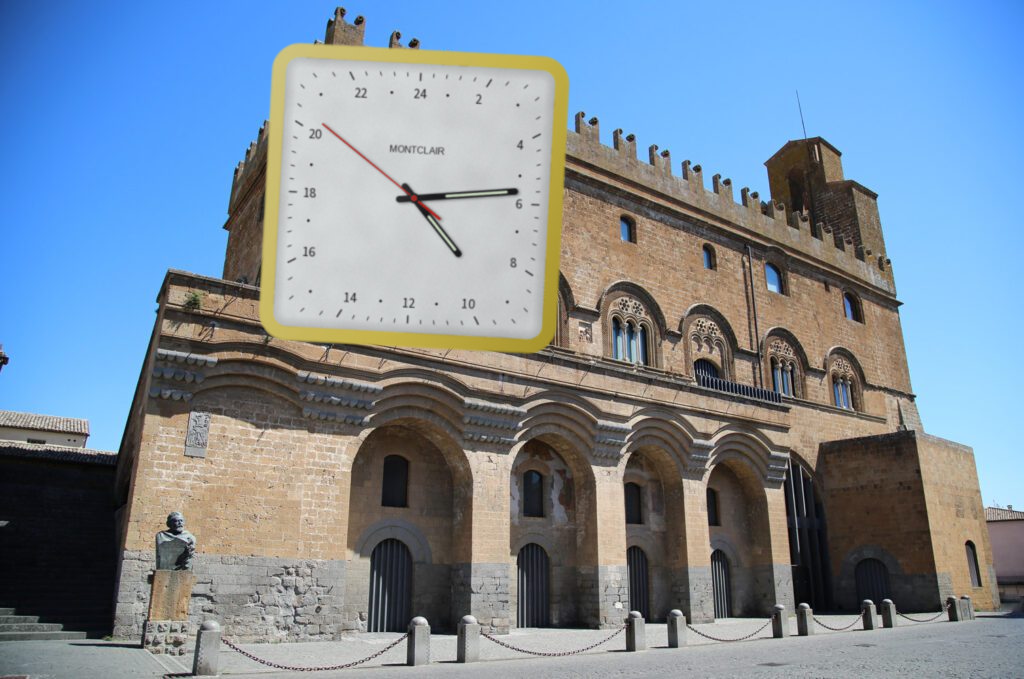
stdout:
9:13:51
